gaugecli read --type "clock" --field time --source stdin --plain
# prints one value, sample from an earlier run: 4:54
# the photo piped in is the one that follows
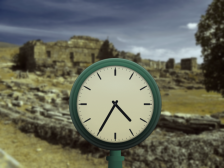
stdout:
4:35
